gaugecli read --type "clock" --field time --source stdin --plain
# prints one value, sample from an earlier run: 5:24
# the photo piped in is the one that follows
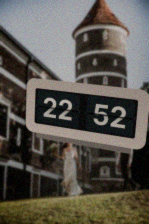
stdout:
22:52
